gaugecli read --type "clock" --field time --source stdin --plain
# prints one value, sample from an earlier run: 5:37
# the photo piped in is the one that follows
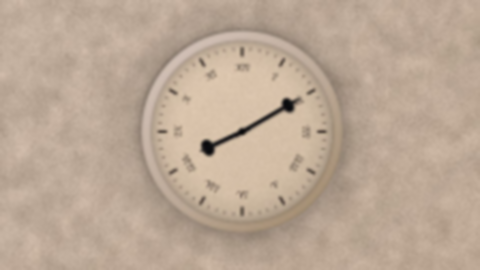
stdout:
8:10
